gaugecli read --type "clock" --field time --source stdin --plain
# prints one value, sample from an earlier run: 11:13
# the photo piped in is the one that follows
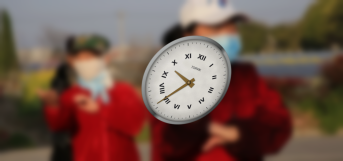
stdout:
9:36
